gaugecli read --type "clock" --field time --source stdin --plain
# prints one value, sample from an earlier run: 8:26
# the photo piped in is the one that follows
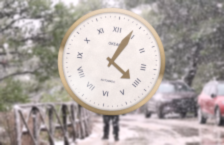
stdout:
4:04
